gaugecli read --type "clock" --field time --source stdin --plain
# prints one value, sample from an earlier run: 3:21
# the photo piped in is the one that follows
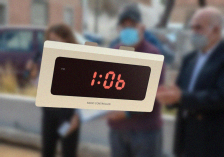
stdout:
1:06
